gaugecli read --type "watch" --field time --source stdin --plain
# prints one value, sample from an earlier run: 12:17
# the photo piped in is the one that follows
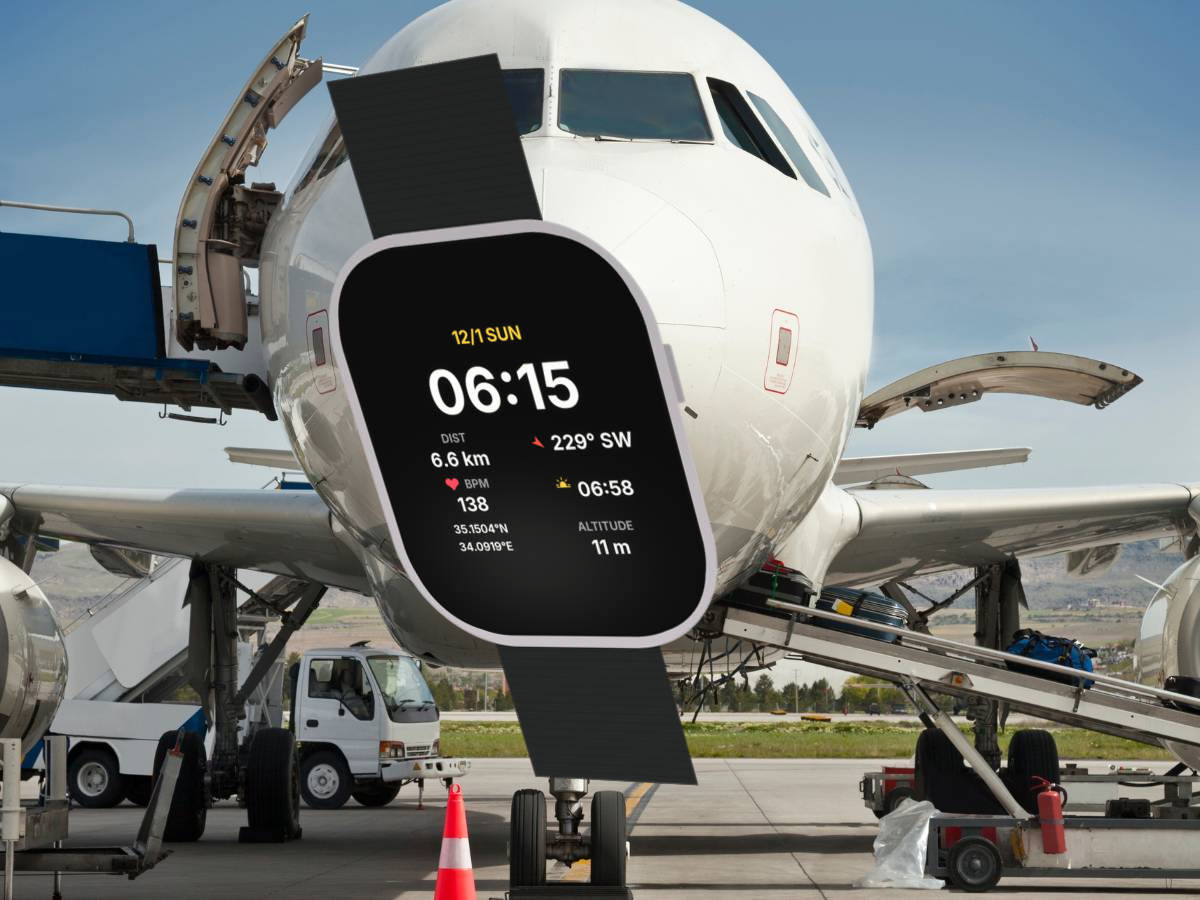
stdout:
6:15
